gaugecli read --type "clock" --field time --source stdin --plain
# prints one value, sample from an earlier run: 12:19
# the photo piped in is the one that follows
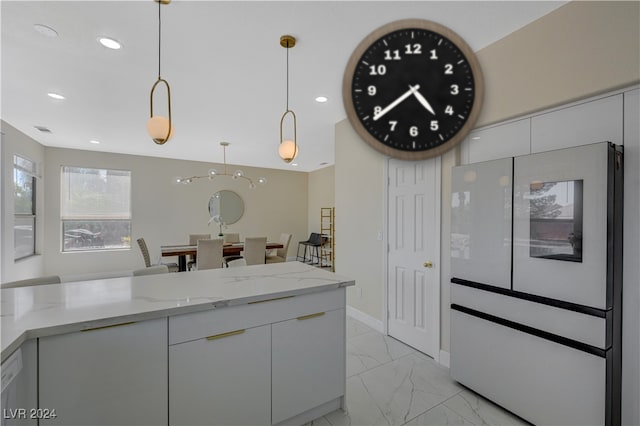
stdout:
4:39
